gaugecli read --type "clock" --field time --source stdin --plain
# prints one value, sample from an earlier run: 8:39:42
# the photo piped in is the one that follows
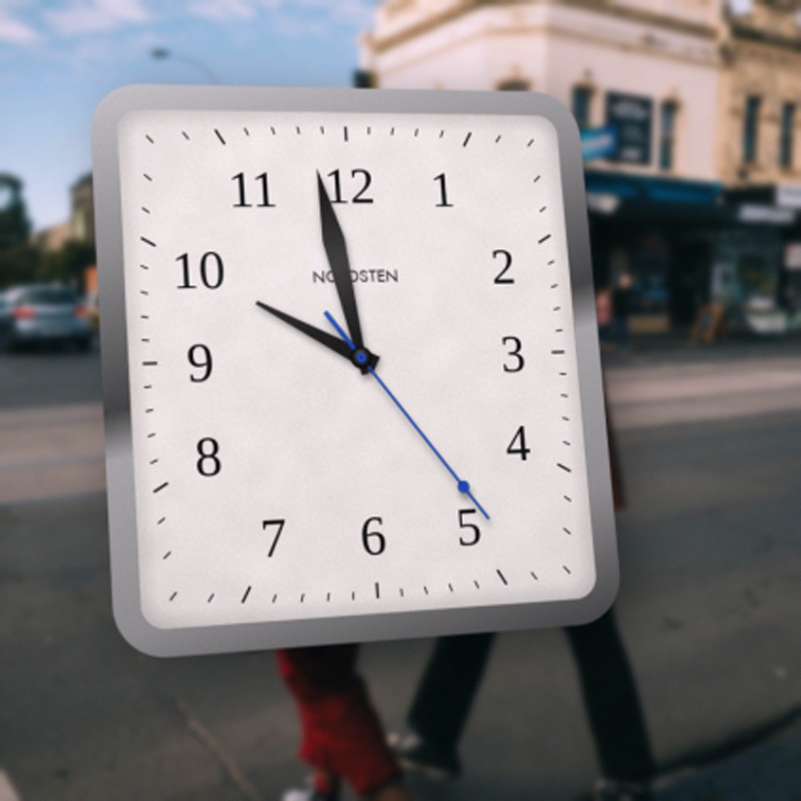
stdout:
9:58:24
